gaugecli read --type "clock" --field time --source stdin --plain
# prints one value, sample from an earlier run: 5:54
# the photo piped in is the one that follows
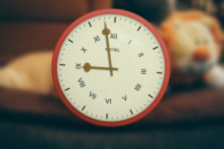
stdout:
8:58
